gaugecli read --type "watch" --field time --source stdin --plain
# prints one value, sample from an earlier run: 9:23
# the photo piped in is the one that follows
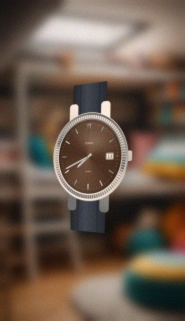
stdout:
7:41
